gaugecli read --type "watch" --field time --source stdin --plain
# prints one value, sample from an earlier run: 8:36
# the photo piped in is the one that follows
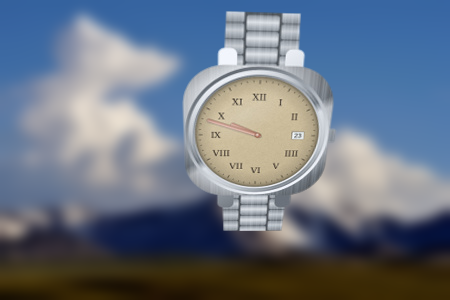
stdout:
9:48
